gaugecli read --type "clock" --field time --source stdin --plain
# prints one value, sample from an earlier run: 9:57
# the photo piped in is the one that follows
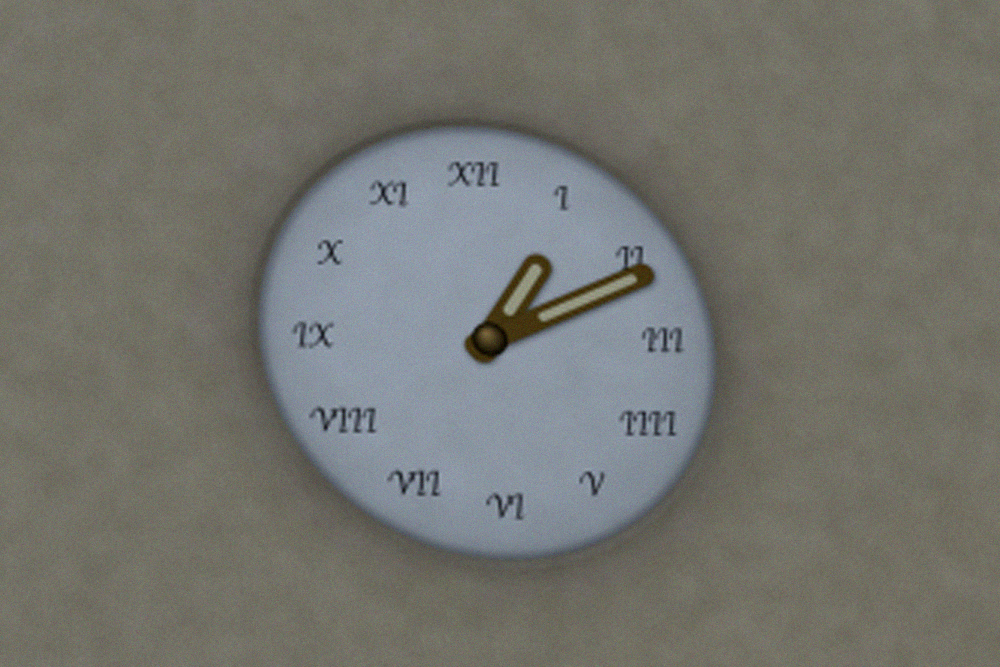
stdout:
1:11
